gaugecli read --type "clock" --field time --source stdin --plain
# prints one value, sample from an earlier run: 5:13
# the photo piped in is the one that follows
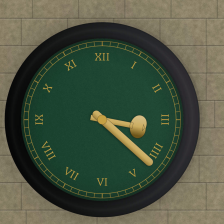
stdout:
3:22
